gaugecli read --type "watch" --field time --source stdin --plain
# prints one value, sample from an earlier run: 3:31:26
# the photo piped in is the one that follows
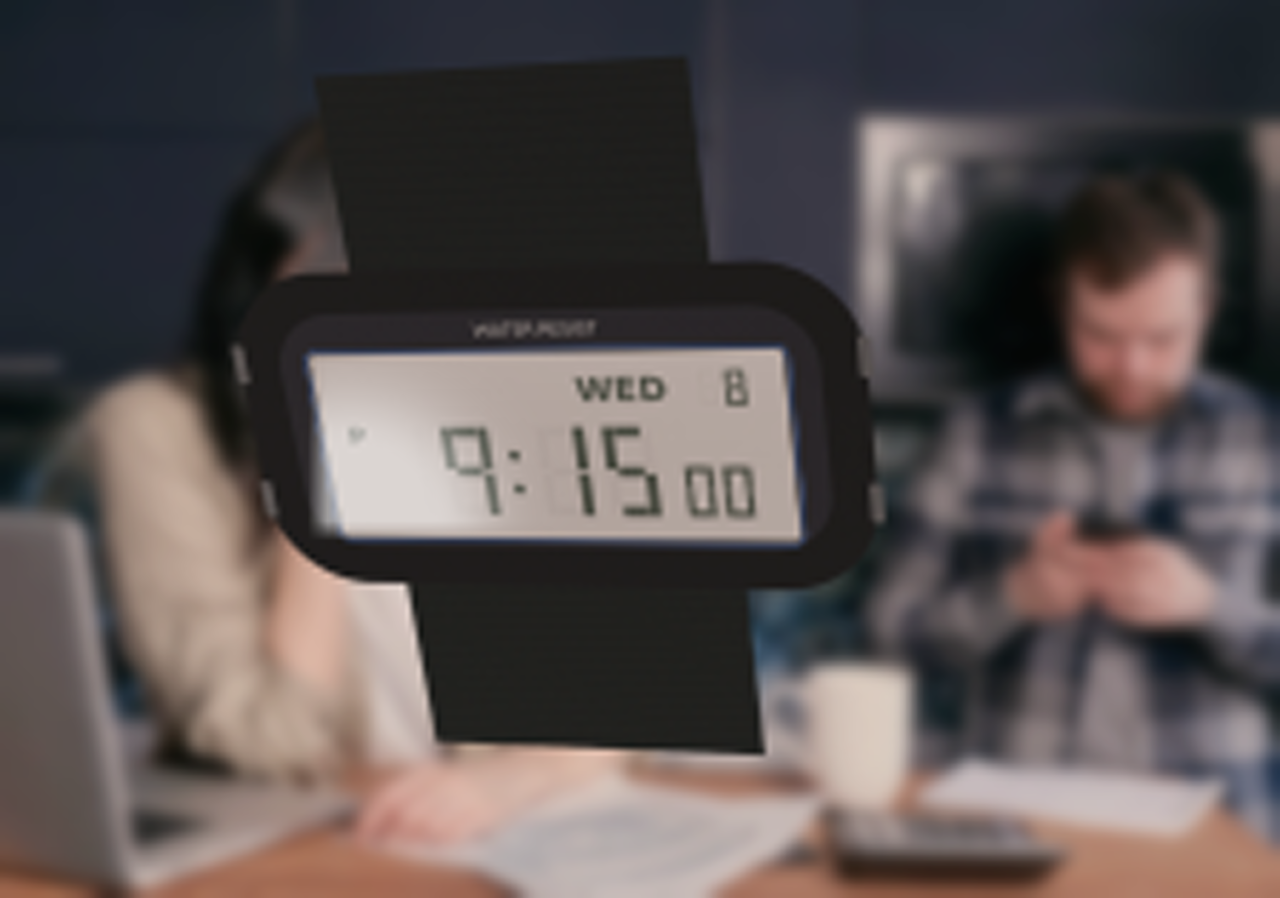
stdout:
9:15:00
